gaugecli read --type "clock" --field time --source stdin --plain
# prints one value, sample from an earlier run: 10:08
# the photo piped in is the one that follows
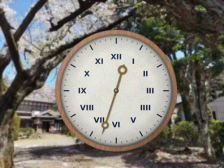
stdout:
12:33
